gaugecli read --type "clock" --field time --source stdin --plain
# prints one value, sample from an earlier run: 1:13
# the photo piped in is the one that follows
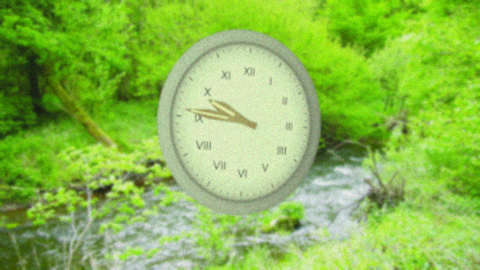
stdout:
9:46
